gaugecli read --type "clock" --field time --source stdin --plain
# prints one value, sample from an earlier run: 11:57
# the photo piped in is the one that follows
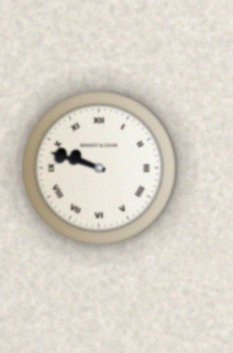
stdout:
9:48
